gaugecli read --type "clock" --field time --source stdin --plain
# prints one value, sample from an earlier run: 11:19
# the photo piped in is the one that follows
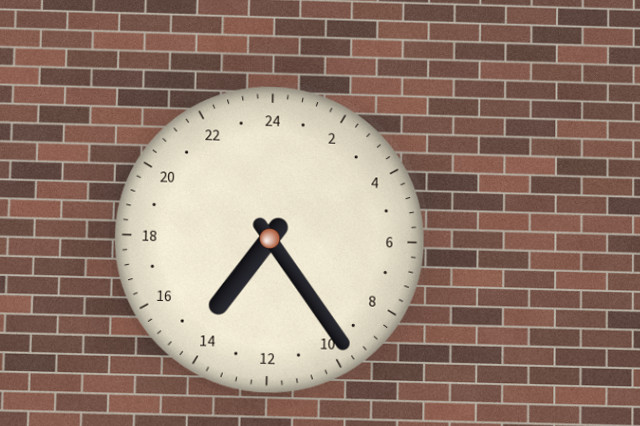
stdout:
14:24
